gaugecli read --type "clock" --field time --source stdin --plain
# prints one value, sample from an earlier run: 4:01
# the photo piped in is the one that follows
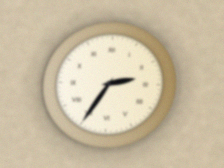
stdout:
2:35
